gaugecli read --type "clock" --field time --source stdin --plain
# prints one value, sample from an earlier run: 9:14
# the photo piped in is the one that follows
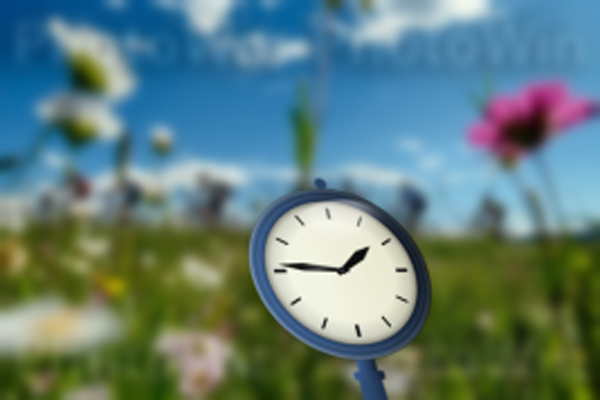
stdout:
1:46
